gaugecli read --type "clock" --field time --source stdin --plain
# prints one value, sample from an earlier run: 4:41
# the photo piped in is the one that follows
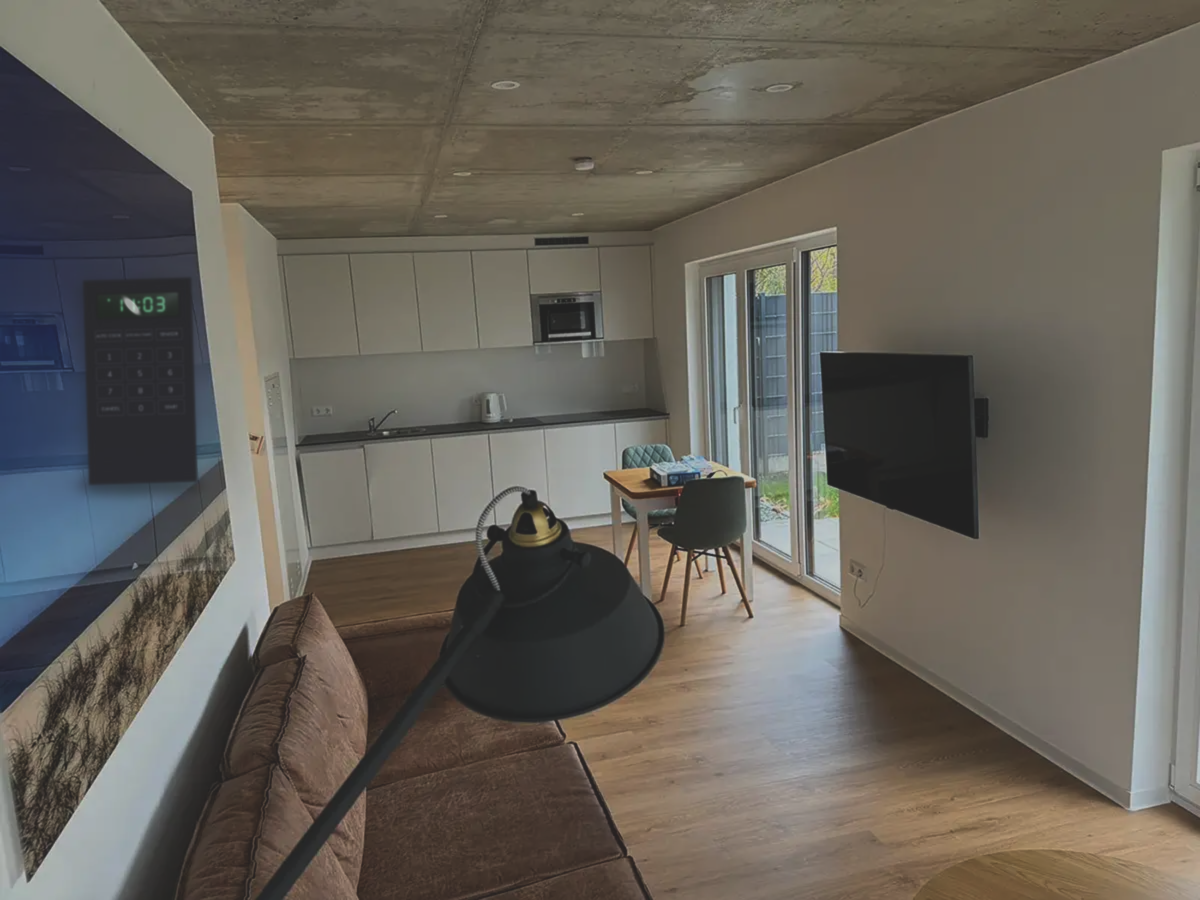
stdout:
11:03
